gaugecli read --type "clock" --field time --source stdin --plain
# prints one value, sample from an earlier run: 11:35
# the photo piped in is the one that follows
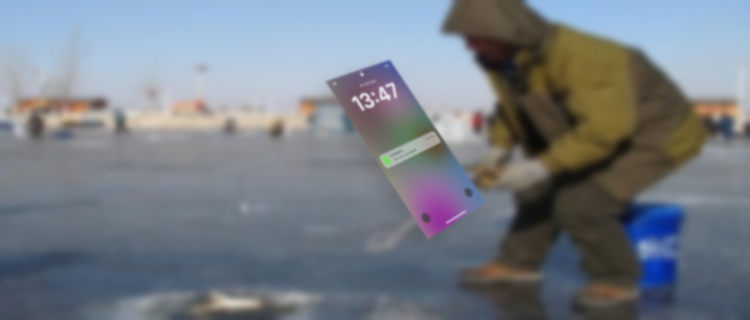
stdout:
13:47
